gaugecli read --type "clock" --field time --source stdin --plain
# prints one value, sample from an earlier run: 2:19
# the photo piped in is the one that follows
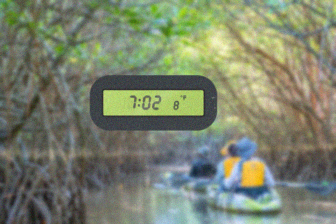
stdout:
7:02
